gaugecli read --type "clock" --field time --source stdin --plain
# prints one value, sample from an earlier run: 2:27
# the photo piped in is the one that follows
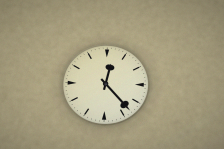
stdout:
12:23
